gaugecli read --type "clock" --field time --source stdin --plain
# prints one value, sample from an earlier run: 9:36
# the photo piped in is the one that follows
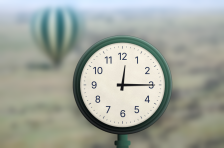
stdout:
12:15
